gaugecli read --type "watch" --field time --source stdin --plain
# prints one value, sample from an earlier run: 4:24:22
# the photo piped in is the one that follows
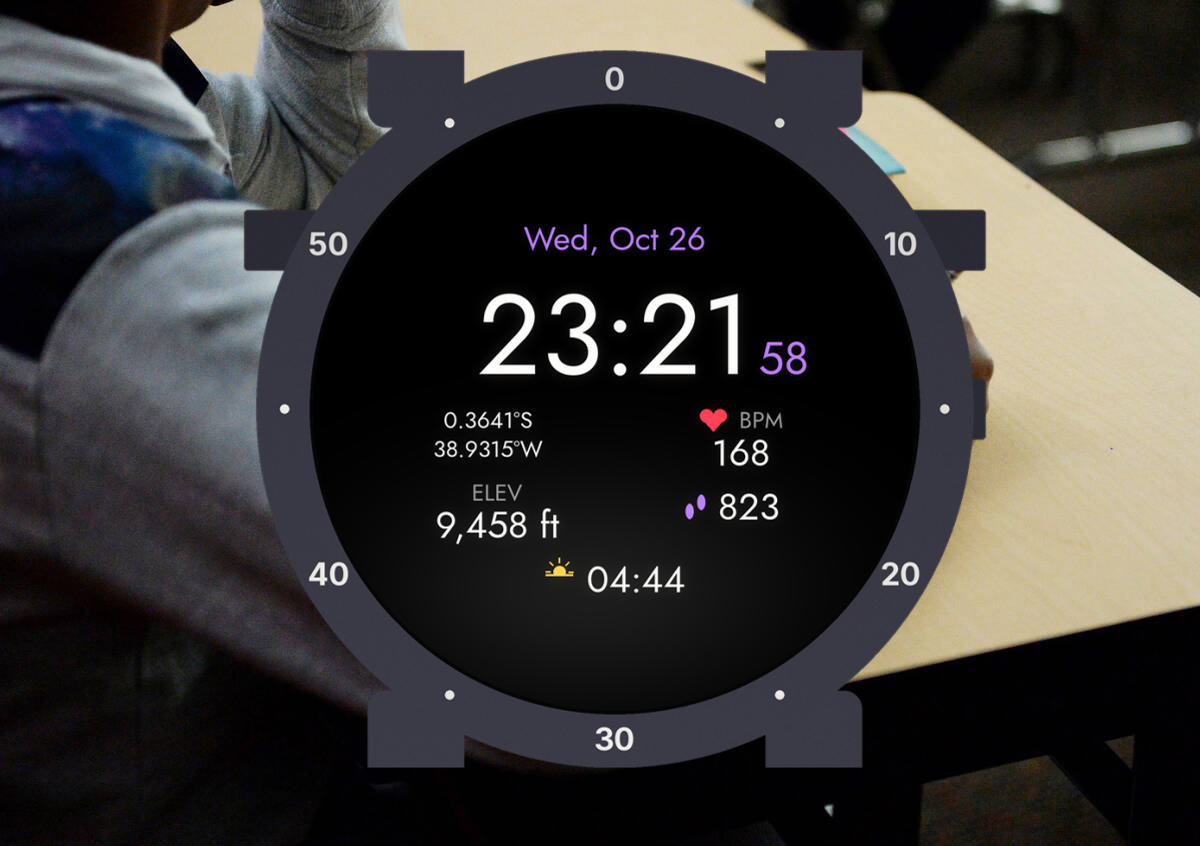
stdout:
23:21:58
